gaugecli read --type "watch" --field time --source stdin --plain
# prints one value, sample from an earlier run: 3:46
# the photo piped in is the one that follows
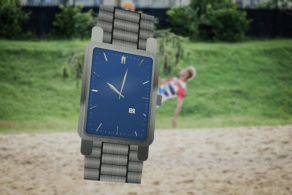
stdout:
10:02
